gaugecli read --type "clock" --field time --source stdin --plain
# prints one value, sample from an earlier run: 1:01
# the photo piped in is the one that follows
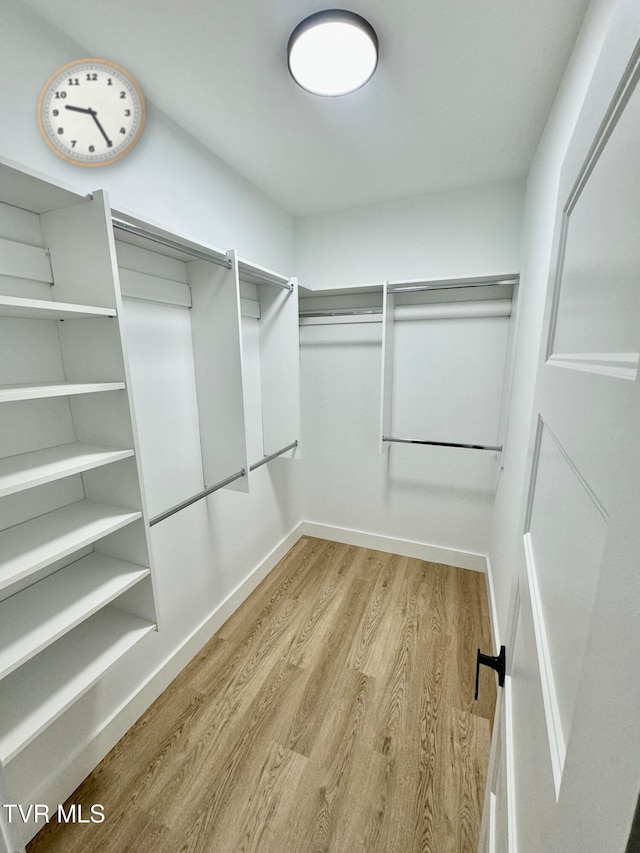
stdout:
9:25
